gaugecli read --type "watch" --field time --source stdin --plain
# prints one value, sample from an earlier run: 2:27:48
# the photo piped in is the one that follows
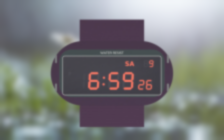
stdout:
6:59:26
